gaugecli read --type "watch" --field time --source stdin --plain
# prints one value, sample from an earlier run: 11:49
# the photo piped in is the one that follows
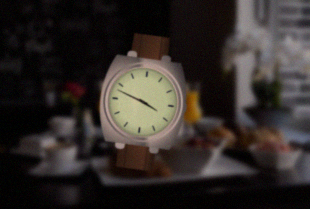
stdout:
3:48
